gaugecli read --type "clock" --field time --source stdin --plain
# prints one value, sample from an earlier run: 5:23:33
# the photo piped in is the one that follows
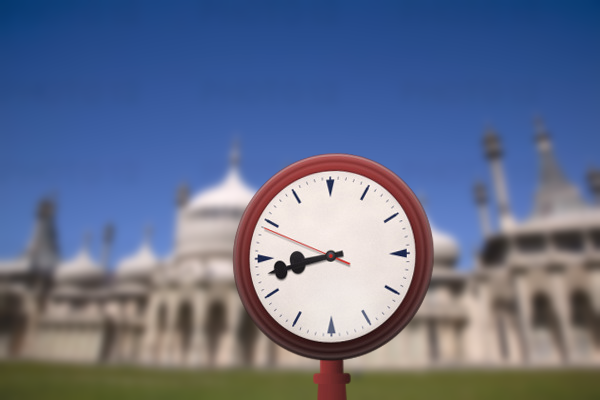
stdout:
8:42:49
